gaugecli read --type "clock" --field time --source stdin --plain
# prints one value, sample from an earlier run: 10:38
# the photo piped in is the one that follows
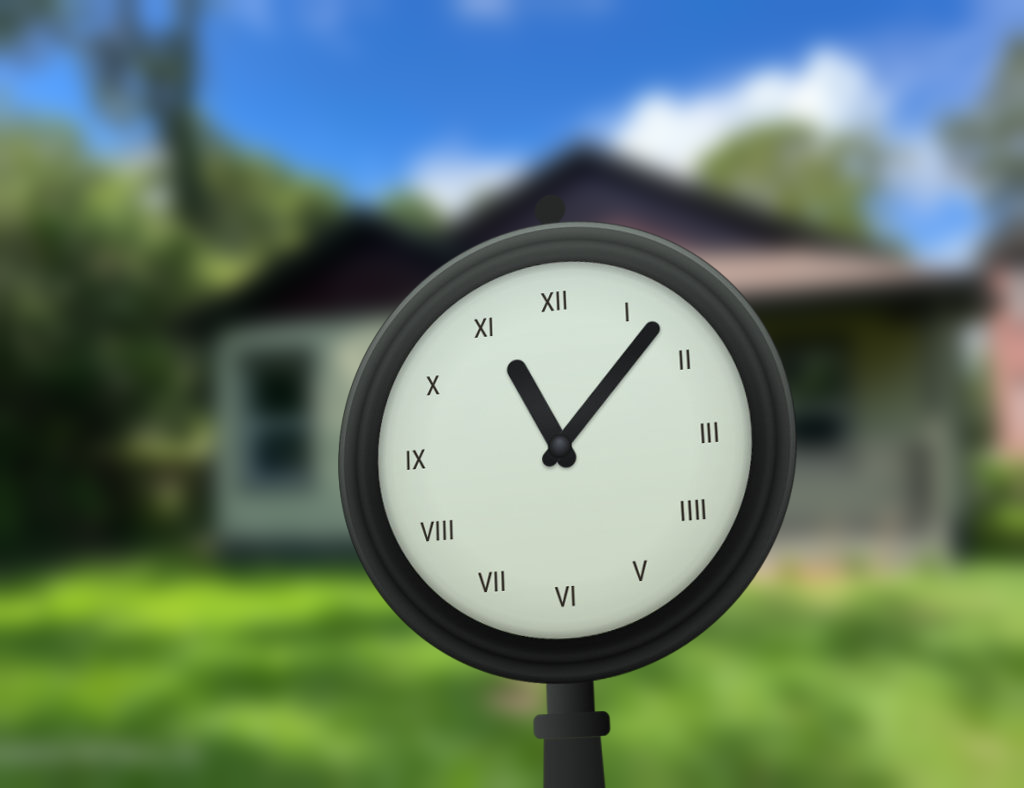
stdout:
11:07
